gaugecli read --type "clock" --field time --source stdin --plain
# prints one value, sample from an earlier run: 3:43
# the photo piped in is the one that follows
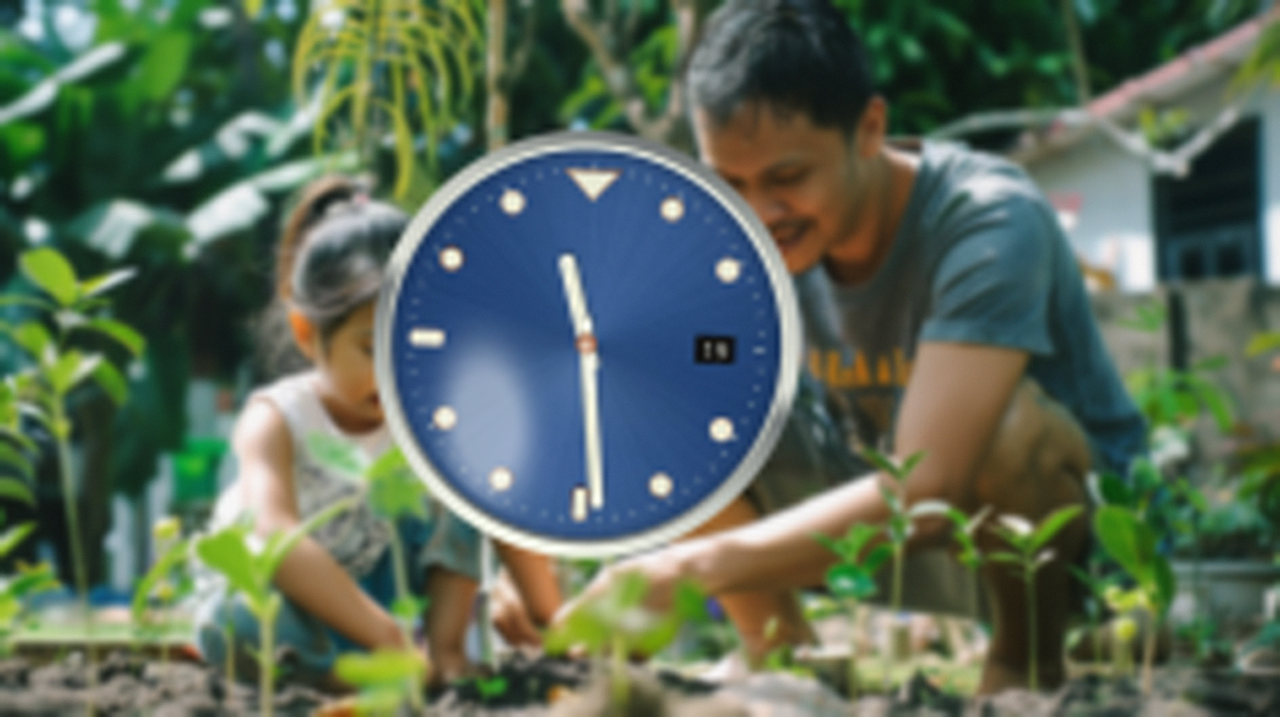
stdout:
11:29
